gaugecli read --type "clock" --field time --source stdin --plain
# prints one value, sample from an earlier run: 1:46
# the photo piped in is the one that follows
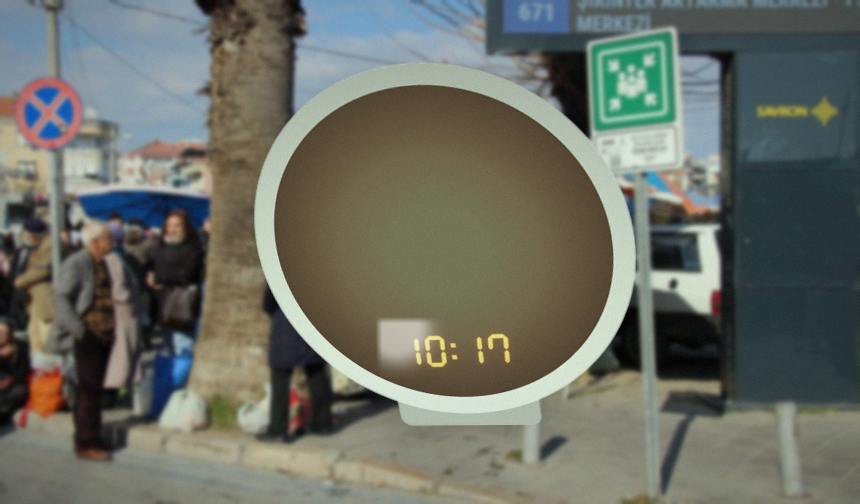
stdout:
10:17
